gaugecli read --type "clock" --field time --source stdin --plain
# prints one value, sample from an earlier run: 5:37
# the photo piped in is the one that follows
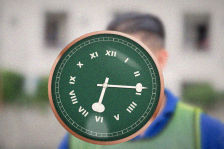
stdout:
6:14
